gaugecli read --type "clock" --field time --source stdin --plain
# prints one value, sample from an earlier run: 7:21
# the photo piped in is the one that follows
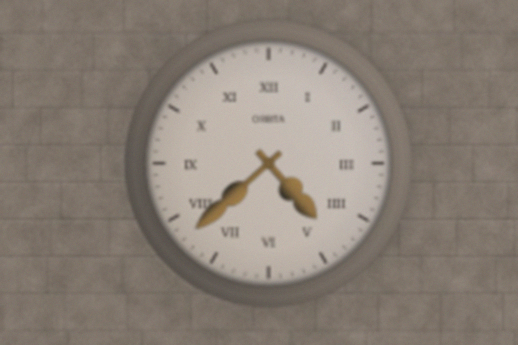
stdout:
4:38
